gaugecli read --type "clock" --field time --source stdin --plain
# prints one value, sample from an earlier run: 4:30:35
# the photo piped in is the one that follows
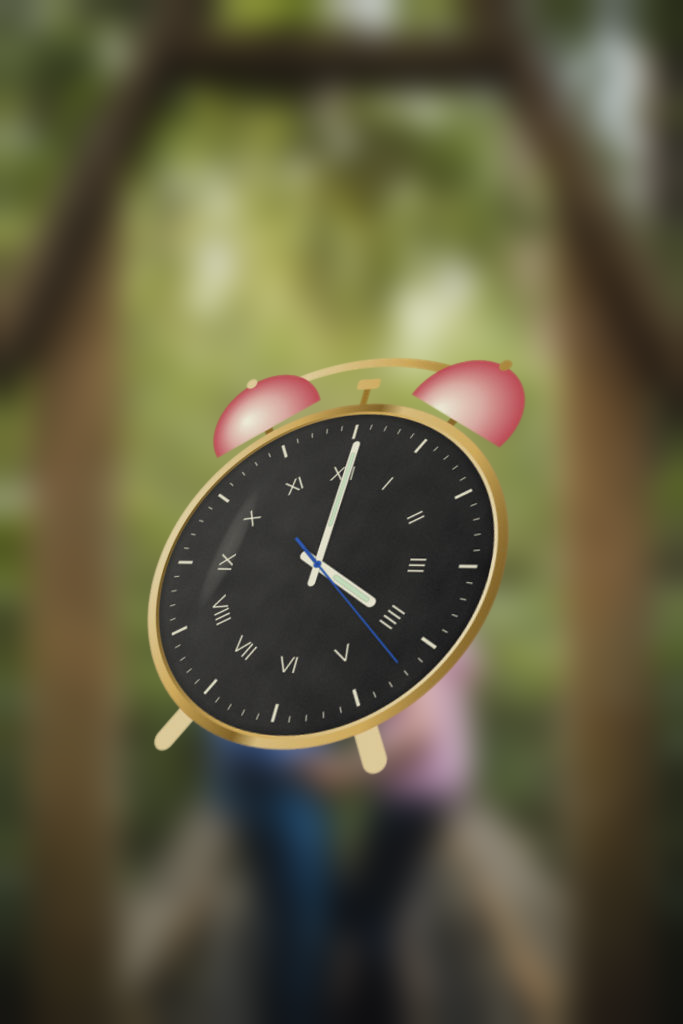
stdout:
4:00:22
